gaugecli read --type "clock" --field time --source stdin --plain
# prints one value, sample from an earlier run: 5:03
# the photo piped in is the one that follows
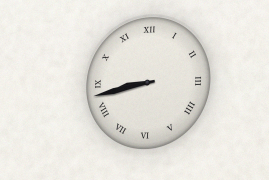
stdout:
8:43
